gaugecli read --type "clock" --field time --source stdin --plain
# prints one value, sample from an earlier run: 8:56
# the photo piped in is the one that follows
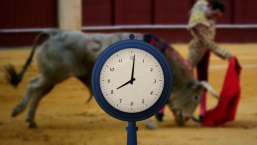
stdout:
8:01
